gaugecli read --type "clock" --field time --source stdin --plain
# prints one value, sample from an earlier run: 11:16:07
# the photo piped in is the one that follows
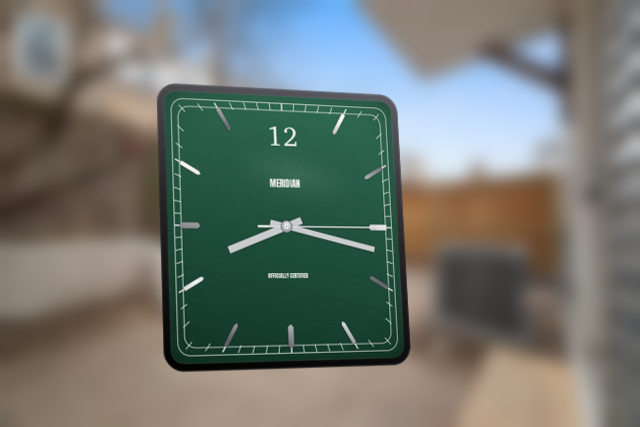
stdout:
8:17:15
